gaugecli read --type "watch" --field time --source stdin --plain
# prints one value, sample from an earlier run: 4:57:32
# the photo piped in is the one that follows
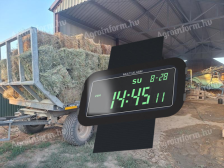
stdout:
14:45:11
